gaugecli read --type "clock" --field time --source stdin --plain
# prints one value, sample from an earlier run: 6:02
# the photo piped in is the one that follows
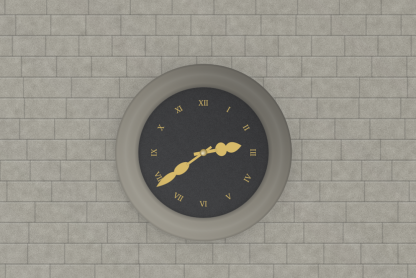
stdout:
2:39
